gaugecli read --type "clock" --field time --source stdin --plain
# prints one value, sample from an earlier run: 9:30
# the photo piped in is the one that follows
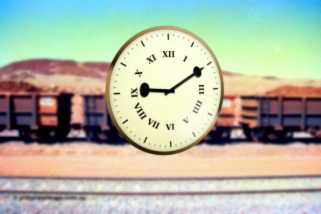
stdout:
9:10
